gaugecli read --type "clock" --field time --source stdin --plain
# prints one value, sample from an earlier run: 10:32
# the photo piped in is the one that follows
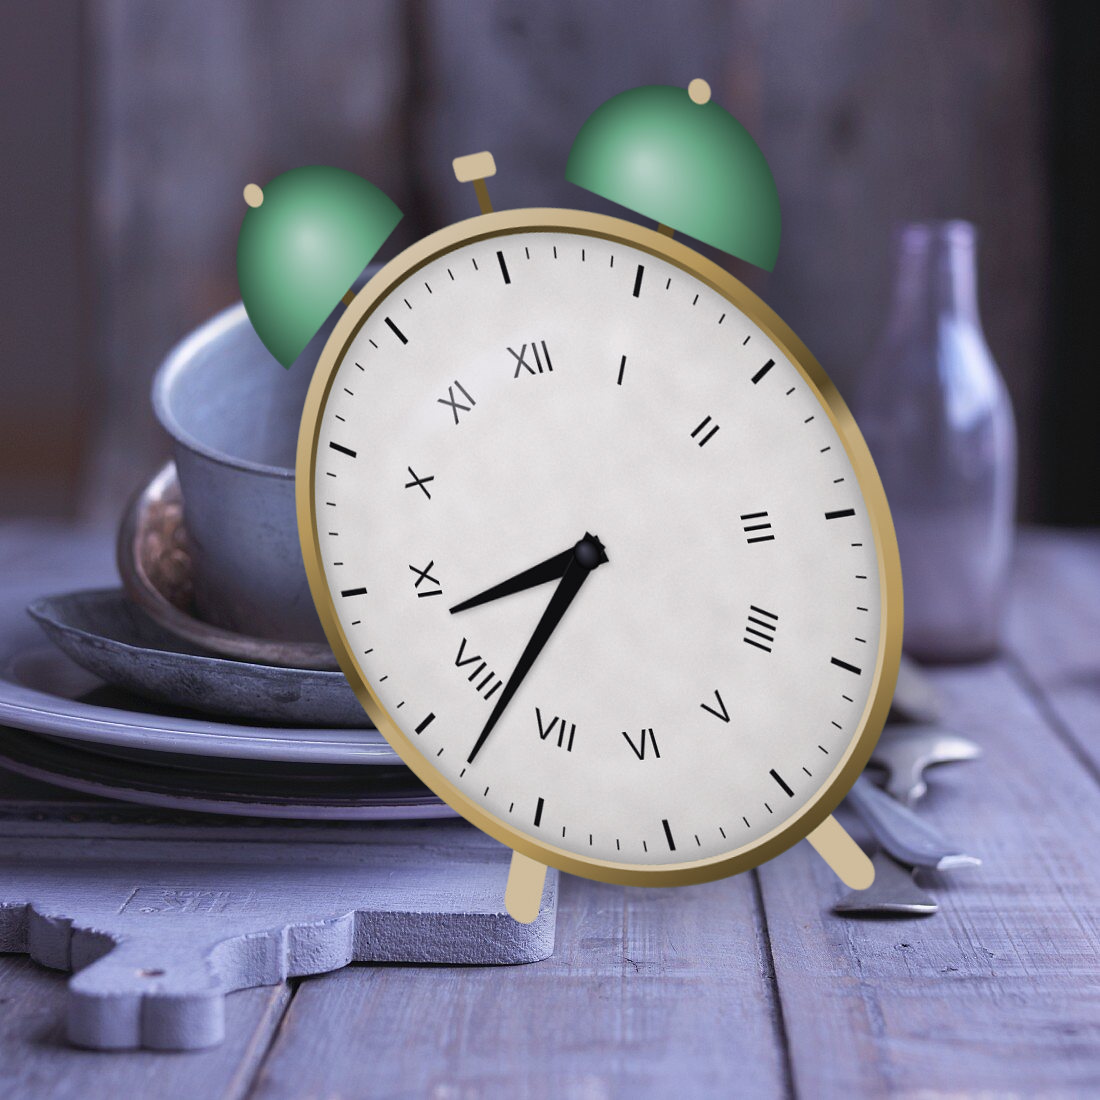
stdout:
8:38
